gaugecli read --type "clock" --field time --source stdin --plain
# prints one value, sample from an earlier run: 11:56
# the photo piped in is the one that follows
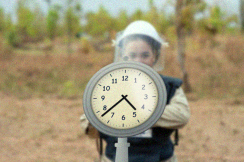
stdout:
4:38
